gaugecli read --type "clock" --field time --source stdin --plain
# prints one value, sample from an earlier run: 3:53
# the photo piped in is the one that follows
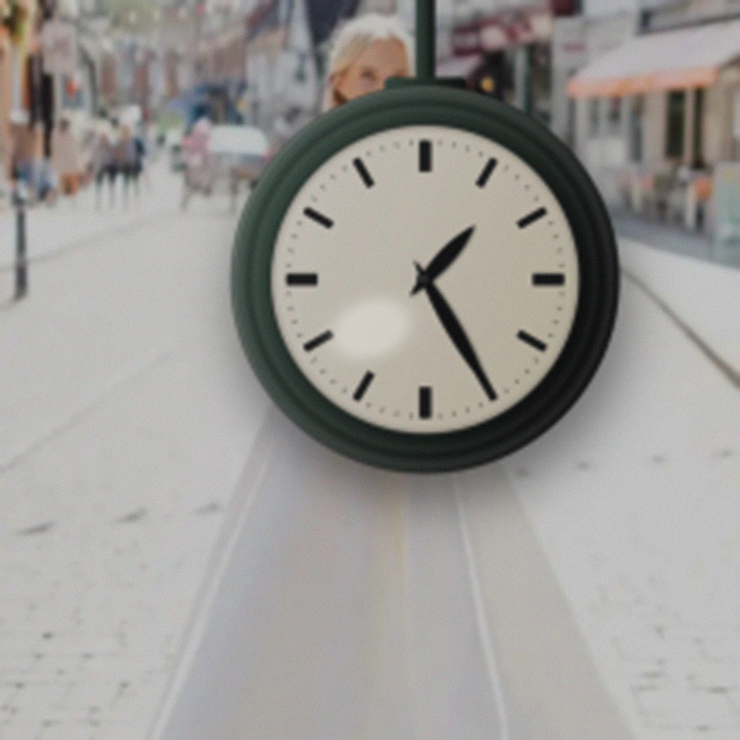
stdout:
1:25
